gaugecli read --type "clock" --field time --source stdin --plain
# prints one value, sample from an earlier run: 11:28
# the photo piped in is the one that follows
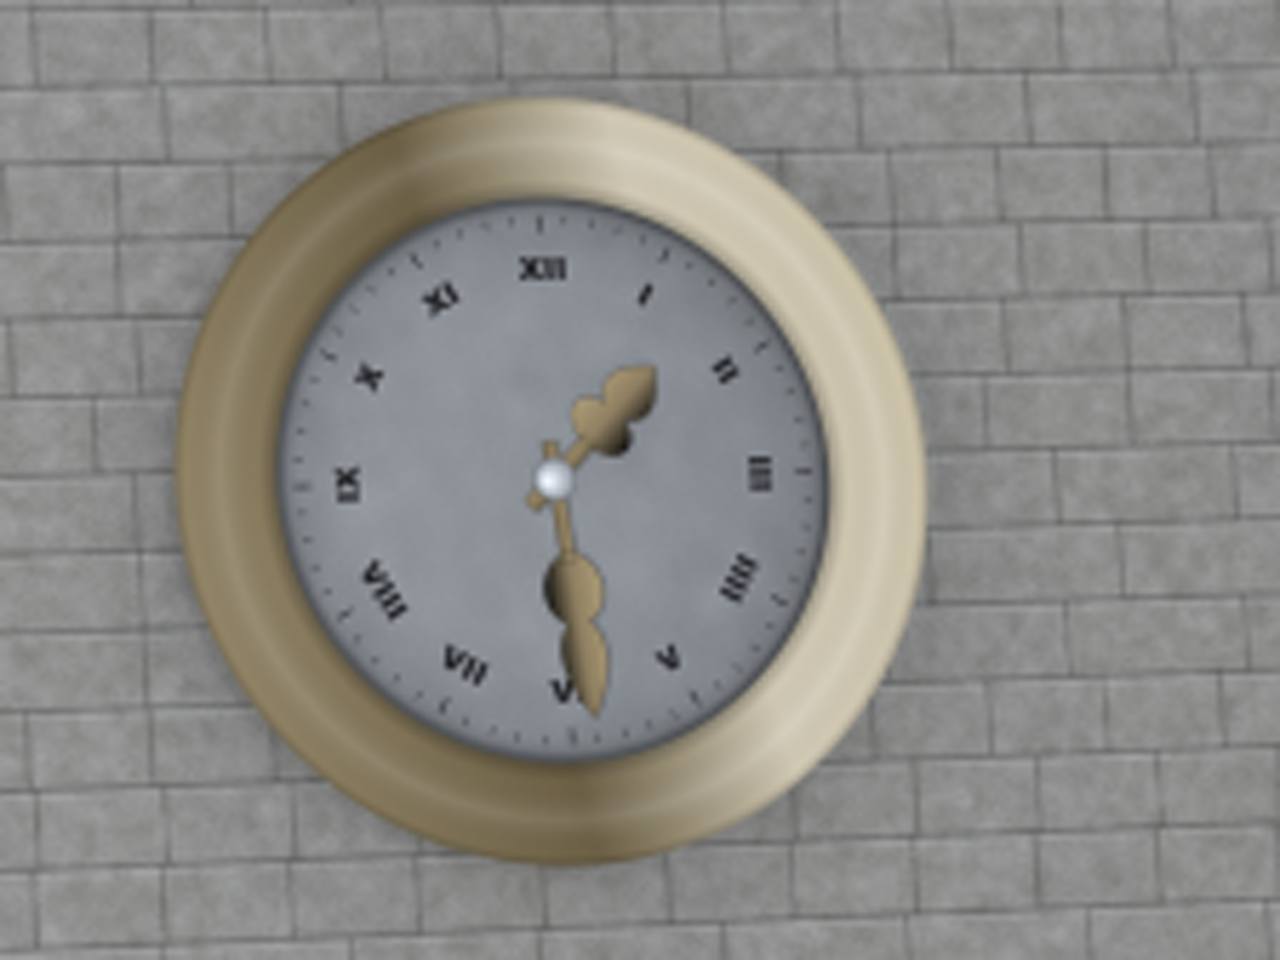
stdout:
1:29
